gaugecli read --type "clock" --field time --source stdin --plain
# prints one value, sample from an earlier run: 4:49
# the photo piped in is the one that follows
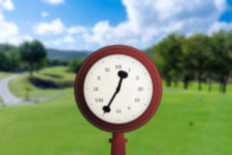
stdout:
12:35
